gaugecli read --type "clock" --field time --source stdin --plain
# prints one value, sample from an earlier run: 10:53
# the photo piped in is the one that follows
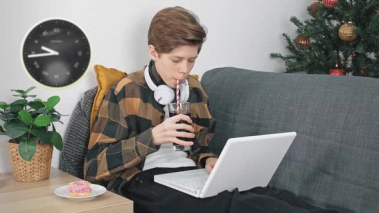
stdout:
9:44
